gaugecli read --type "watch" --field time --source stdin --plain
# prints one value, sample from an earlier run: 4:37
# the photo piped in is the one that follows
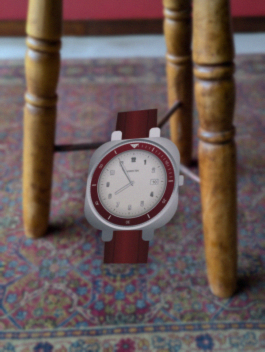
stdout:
7:55
